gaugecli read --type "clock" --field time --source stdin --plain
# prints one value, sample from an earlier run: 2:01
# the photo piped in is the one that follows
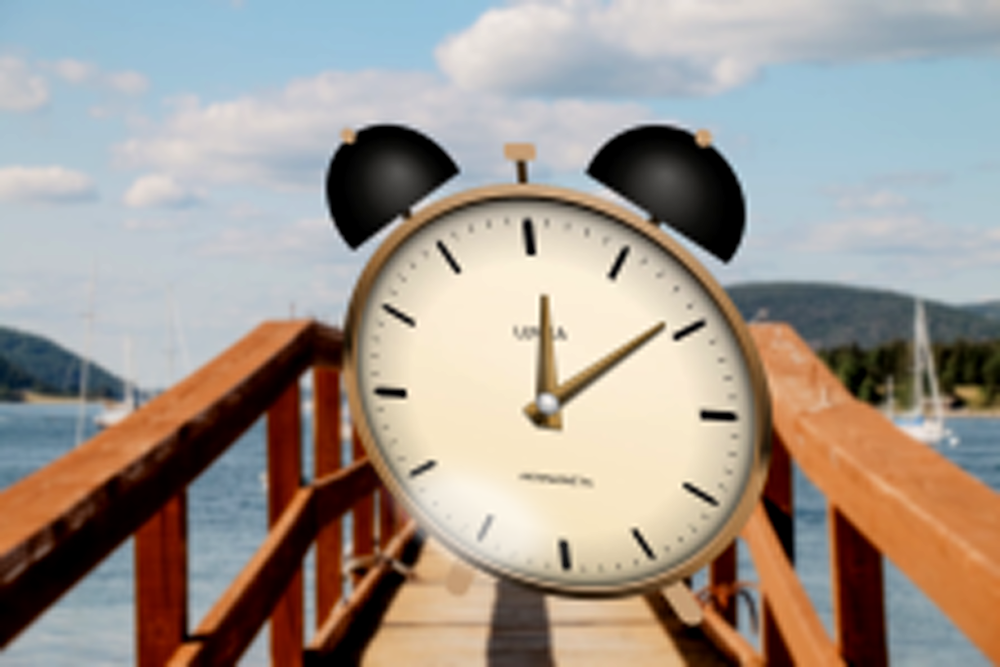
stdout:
12:09
